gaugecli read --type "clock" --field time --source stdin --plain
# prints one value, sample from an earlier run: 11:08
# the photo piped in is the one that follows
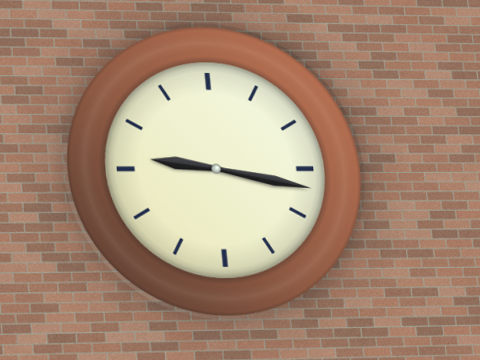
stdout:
9:17
